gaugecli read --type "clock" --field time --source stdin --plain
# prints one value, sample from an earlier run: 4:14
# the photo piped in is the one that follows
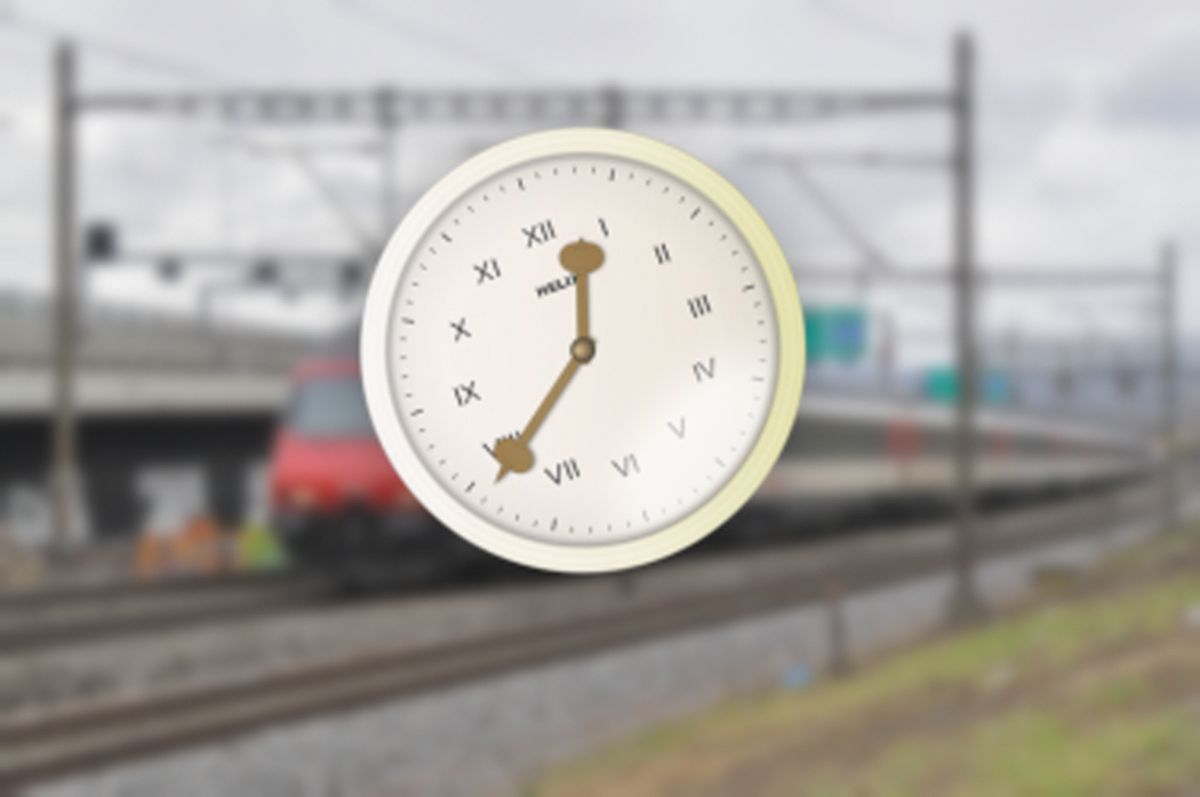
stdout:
12:39
